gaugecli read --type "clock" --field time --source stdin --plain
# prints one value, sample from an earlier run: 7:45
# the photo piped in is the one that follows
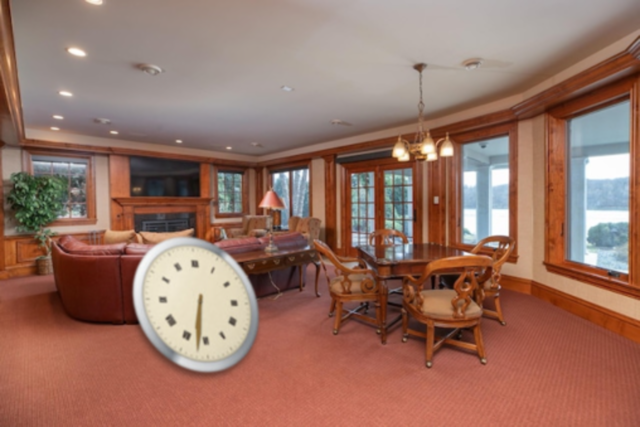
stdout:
6:32
